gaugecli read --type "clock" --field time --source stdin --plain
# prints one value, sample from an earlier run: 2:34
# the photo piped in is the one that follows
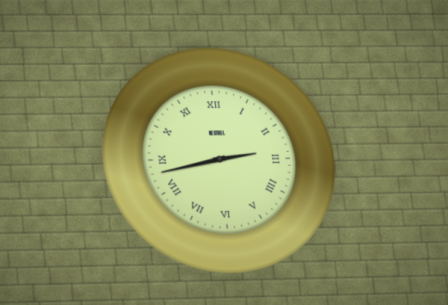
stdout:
2:43
